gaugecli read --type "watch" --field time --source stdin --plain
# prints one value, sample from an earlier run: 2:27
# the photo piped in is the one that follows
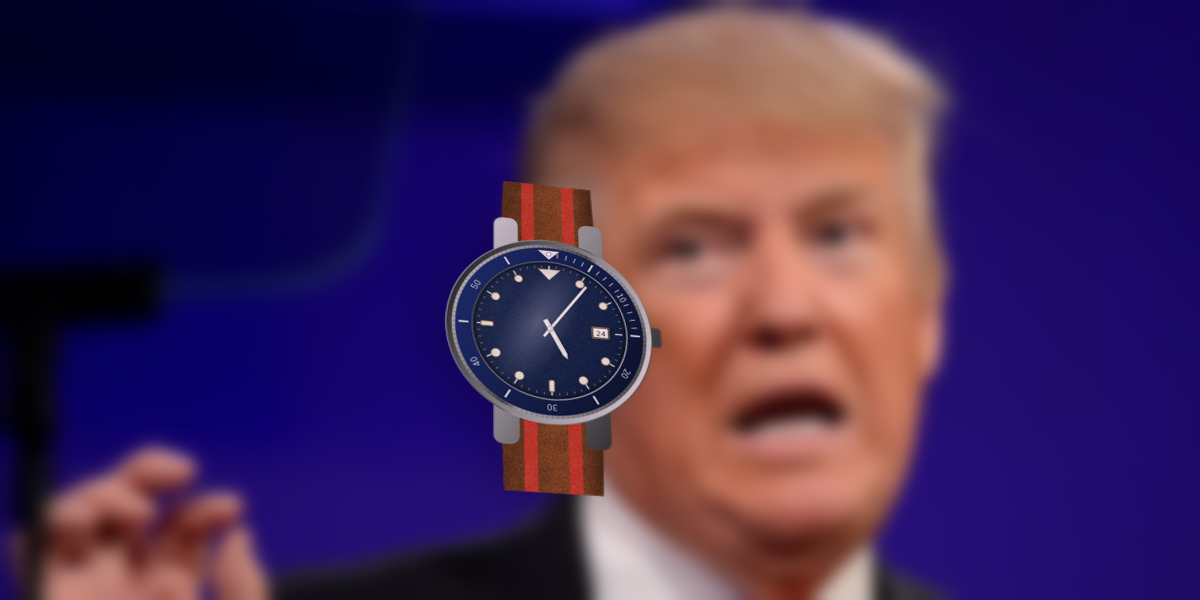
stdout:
5:06
